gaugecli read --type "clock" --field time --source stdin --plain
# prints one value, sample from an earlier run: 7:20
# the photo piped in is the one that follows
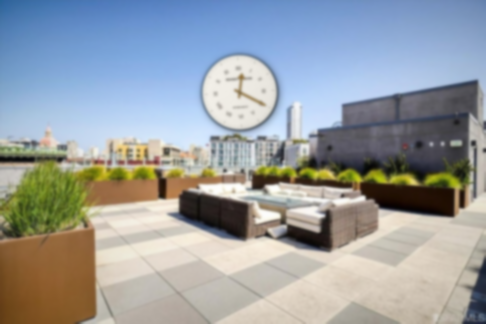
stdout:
12:20
